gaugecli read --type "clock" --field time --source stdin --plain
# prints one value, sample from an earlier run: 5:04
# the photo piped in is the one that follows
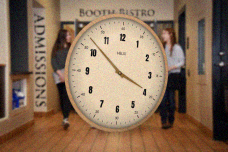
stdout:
3:52
